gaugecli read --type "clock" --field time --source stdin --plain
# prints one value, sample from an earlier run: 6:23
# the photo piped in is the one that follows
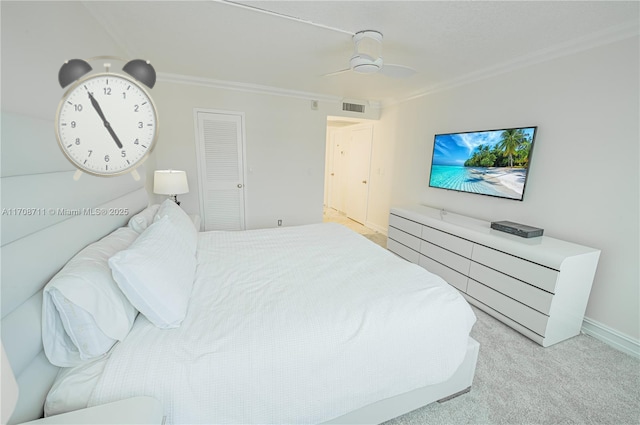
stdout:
4:55
